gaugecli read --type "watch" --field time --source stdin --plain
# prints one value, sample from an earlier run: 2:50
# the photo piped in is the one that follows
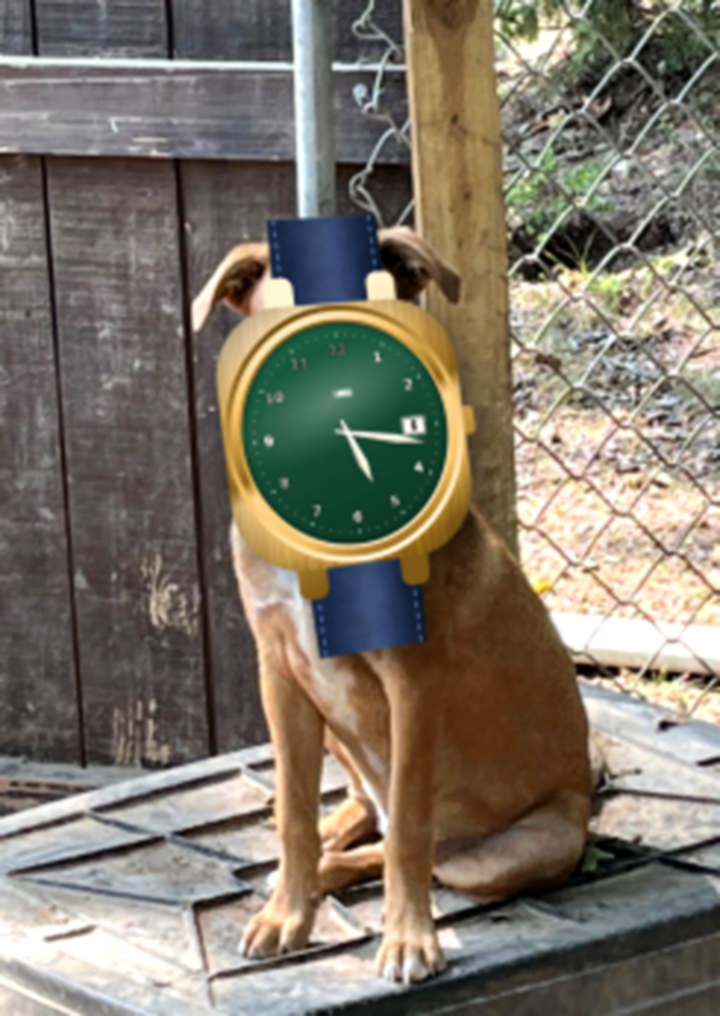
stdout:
5:17
